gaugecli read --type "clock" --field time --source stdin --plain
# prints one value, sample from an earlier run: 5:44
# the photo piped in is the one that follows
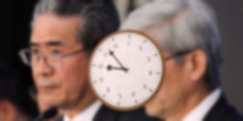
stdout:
9:57
